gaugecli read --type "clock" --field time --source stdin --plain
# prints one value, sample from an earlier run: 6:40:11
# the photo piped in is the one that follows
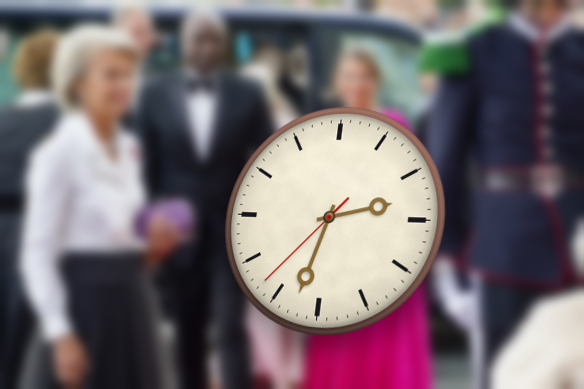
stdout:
2:32:37
